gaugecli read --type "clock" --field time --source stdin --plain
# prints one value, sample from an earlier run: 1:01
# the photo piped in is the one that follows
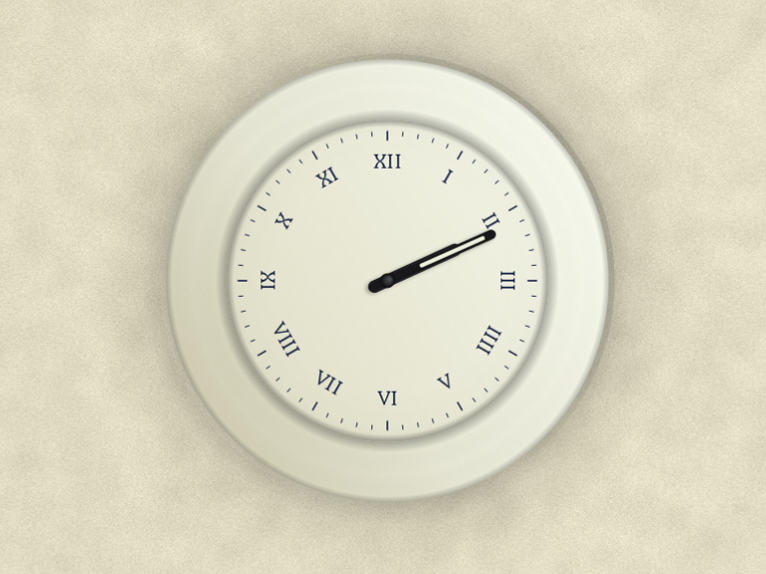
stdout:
2:11
